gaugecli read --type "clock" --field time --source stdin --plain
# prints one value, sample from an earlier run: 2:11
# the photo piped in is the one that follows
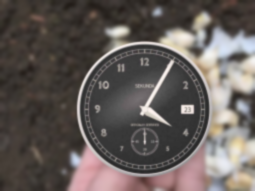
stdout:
4:05
